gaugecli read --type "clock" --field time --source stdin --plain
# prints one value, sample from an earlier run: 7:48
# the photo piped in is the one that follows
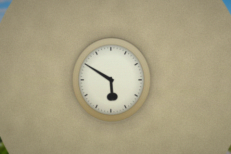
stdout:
5:50
